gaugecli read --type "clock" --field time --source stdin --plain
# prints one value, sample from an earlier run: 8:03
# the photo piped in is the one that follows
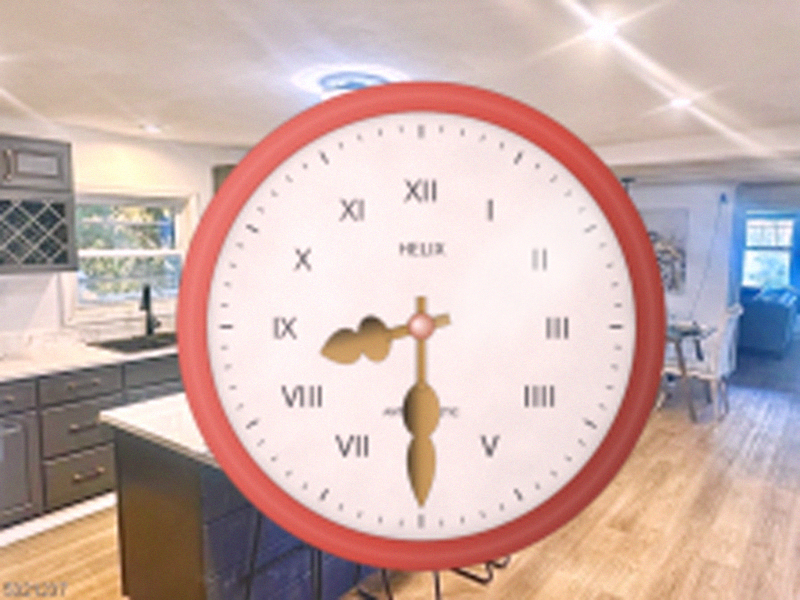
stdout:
8:30
